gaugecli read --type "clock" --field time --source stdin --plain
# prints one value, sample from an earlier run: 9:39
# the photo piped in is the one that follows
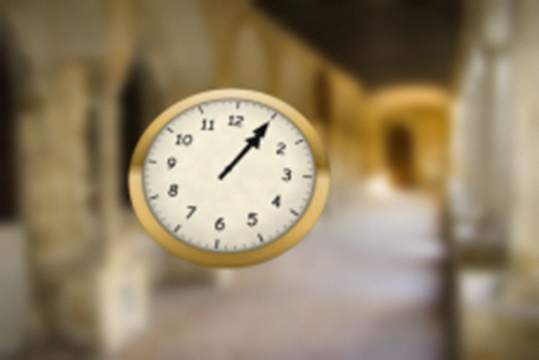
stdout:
1:05
